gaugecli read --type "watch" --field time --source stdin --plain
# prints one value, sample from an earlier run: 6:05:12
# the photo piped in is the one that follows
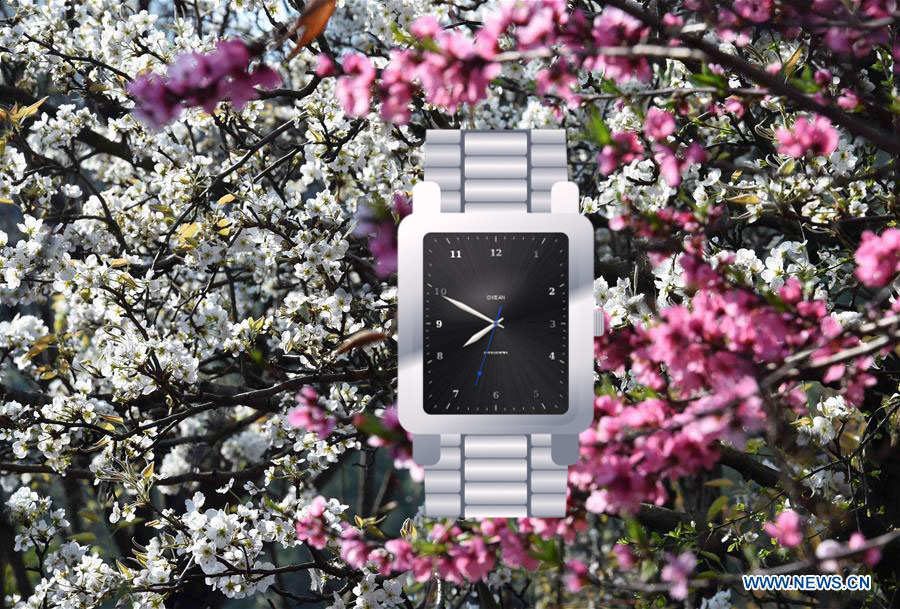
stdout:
7:49:33
